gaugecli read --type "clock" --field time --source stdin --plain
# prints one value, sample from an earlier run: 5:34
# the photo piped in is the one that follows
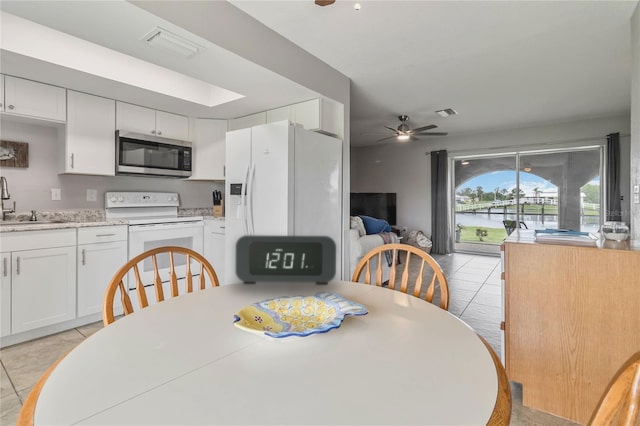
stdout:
12:01
